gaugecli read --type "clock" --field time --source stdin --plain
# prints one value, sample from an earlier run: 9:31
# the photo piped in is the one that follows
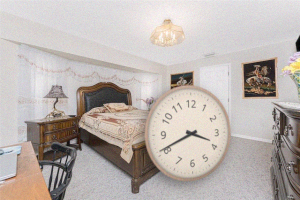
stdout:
3:41
